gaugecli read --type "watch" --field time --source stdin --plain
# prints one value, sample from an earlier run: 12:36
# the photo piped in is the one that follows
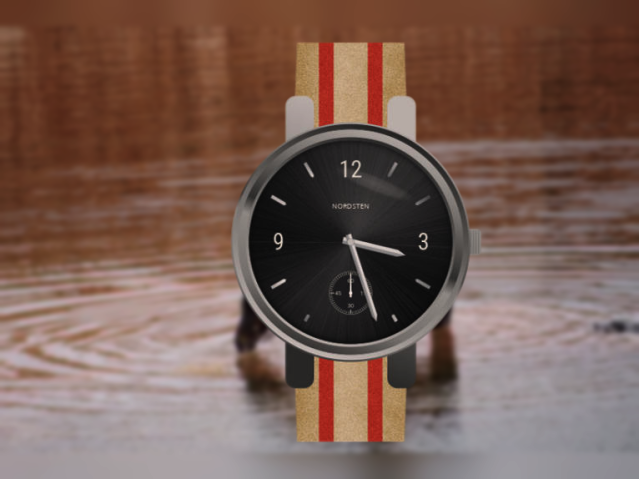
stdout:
3:27
